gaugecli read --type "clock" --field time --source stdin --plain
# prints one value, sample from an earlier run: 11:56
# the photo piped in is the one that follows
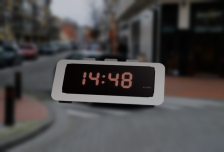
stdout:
14:48
